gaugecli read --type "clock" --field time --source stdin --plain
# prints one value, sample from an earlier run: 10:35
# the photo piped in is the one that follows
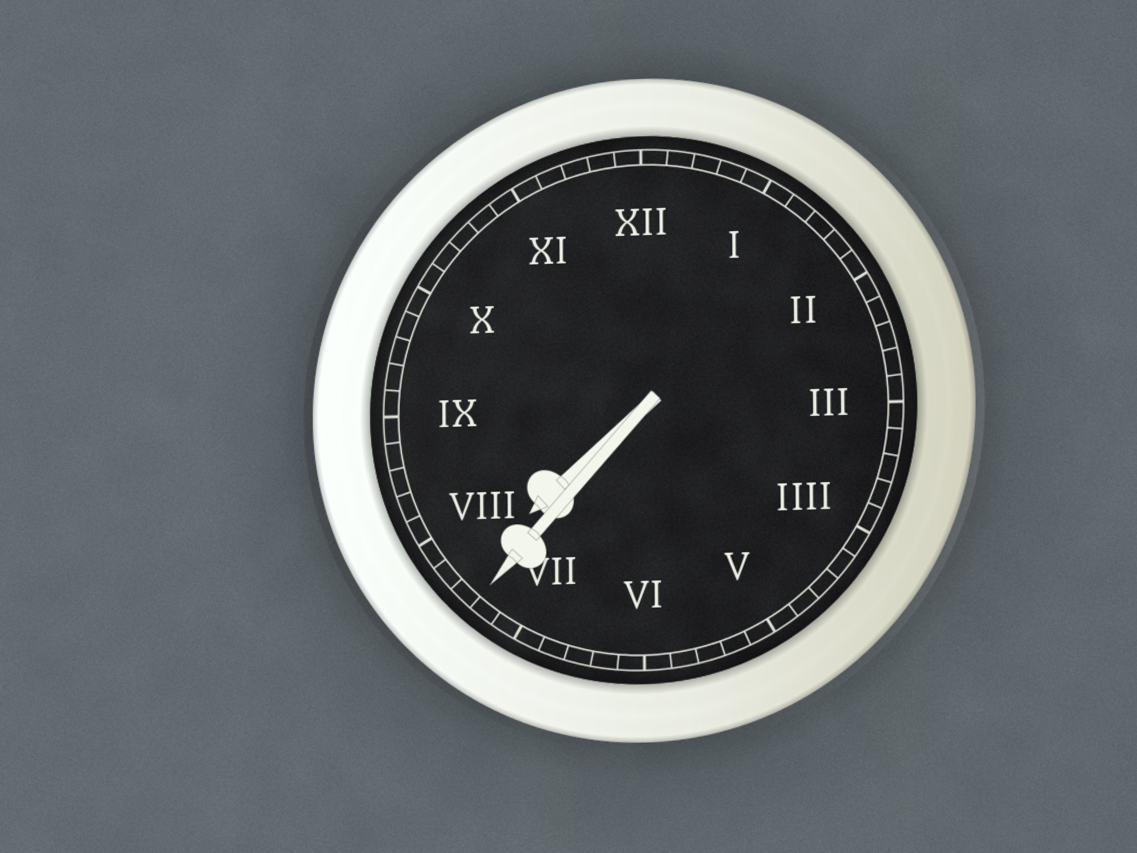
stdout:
7:37
